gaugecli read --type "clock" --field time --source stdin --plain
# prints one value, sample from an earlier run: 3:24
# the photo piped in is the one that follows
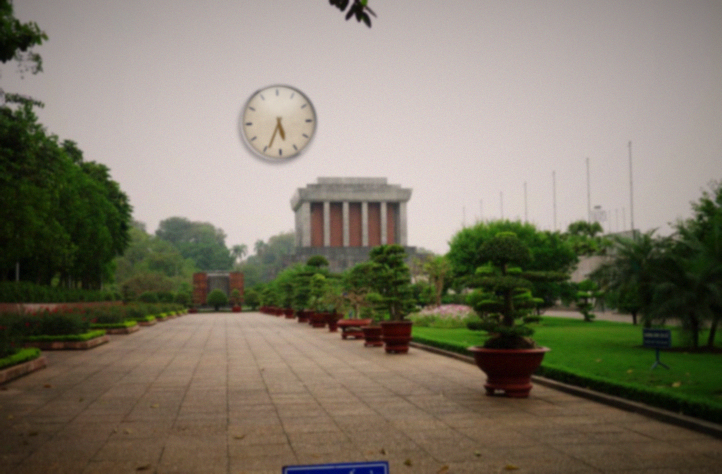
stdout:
5:34
